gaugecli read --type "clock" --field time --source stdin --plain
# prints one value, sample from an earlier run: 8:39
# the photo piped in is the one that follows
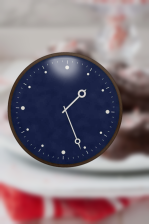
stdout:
1:26
